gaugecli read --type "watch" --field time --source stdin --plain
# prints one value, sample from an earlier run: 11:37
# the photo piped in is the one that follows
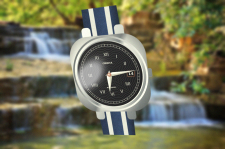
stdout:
6:14
